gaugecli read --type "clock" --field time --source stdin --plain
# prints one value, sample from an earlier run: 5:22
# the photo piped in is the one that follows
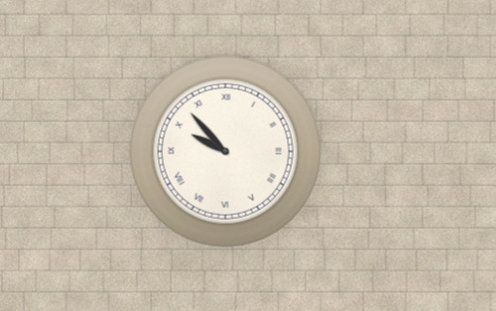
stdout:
9:53
